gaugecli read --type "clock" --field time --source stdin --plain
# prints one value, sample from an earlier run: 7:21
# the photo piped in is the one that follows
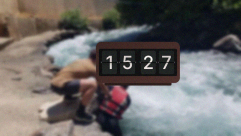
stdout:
15:27
